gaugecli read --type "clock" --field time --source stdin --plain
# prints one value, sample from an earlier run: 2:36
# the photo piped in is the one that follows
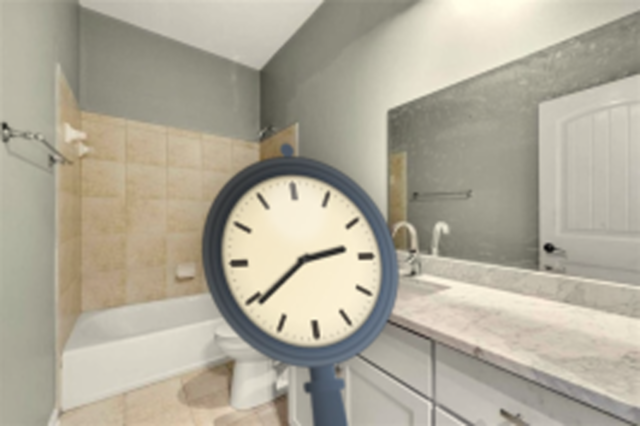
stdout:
2:39
